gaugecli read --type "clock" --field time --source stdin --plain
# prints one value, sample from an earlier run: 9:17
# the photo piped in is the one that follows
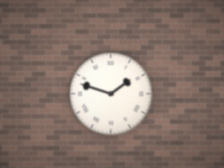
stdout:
1:48
